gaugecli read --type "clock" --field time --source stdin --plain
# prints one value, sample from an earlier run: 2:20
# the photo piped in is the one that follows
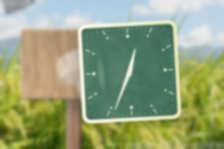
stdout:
12:34
